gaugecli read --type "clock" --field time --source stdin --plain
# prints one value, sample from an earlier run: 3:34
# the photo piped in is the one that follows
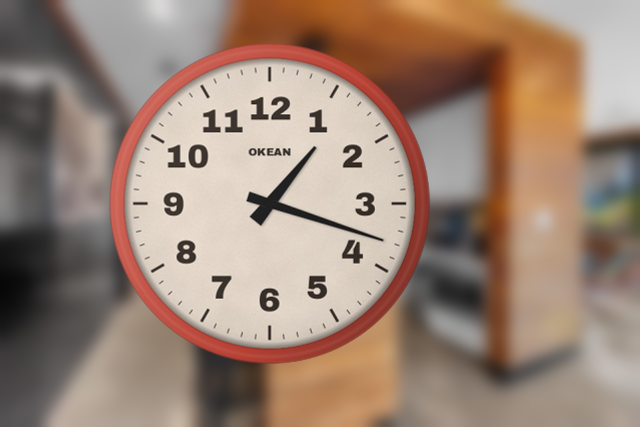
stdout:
1:18
